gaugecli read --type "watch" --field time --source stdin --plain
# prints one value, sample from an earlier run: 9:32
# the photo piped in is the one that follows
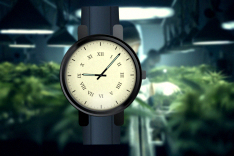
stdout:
9:07
